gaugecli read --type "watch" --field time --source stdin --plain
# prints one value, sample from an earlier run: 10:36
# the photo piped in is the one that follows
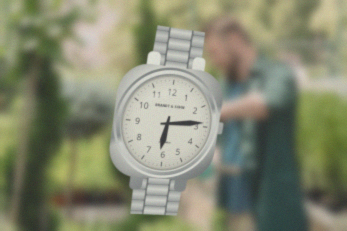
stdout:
6:14
